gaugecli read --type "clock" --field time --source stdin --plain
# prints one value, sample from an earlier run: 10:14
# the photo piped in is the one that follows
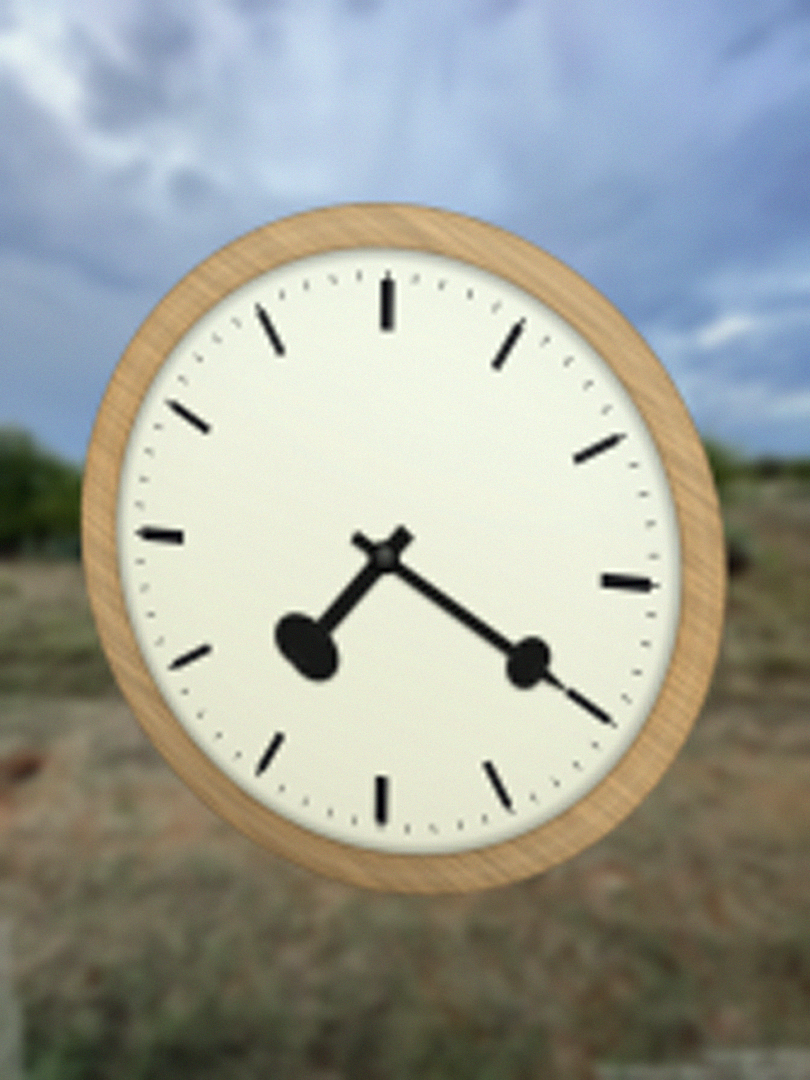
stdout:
7:20
